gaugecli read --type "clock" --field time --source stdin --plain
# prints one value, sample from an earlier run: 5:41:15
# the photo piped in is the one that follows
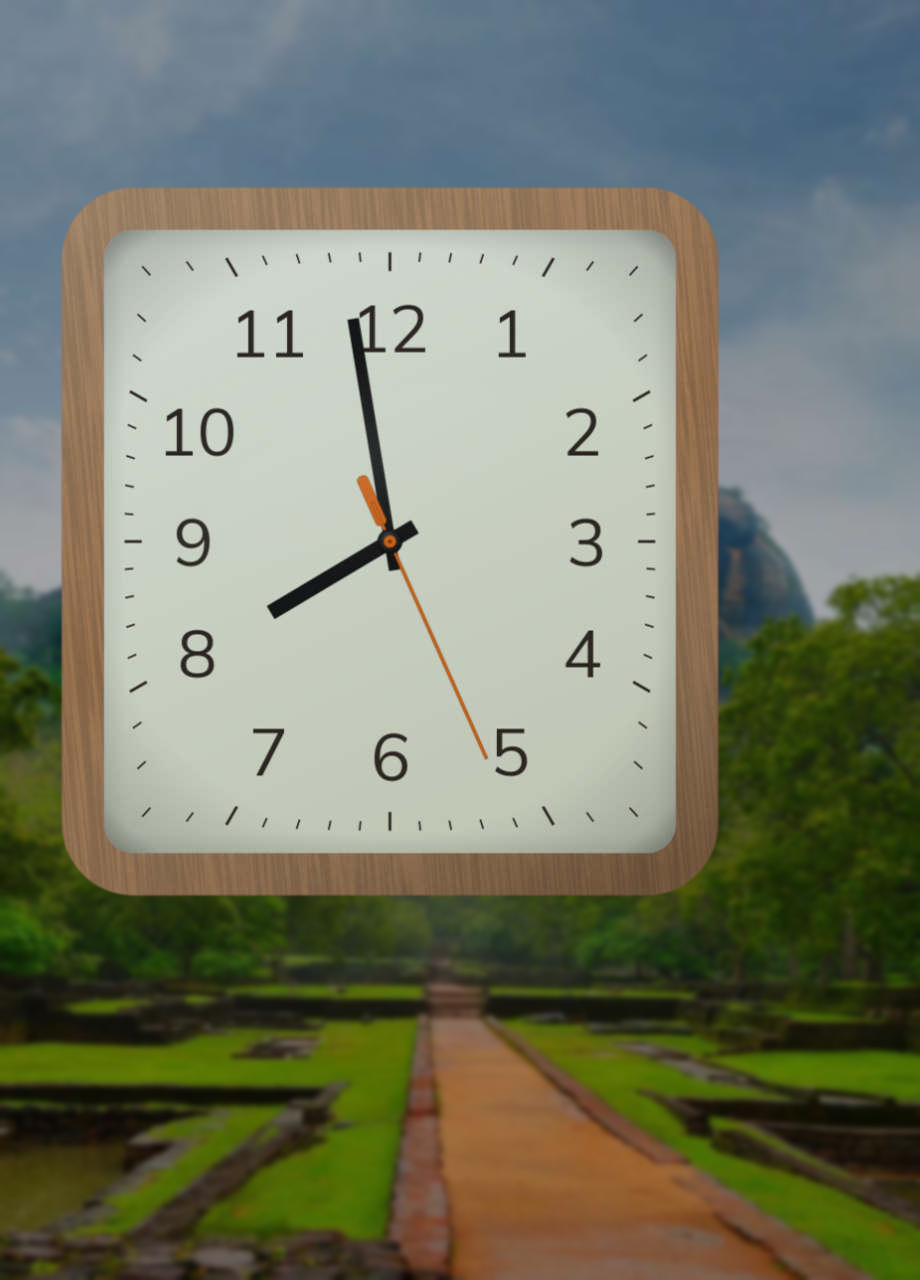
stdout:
7:58:26
